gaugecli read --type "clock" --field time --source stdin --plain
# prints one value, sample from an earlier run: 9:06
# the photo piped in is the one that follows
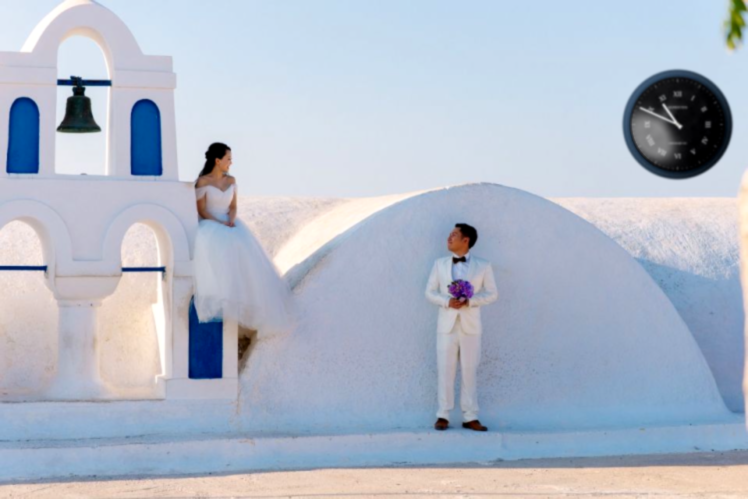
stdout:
10:49
